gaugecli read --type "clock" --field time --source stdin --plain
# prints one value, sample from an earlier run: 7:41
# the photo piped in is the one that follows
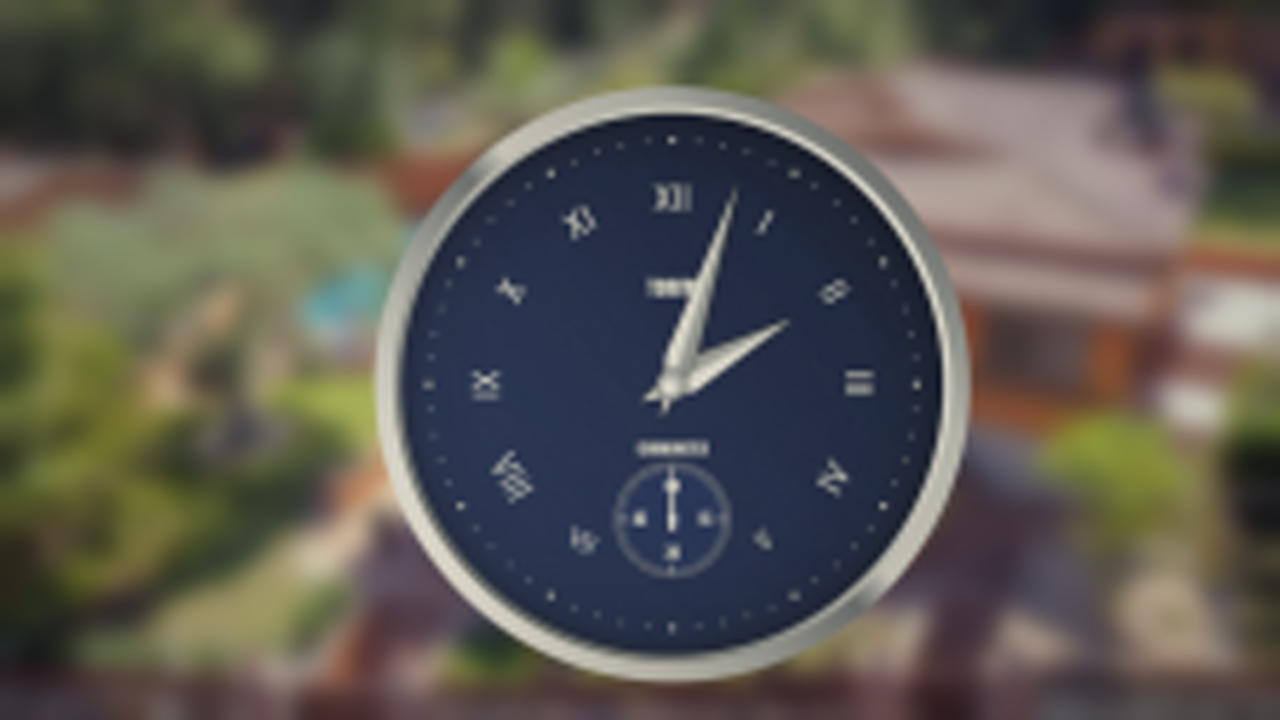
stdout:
2:03
